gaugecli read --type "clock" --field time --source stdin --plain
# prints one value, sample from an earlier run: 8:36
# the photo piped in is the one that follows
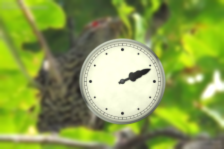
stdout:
2:11
